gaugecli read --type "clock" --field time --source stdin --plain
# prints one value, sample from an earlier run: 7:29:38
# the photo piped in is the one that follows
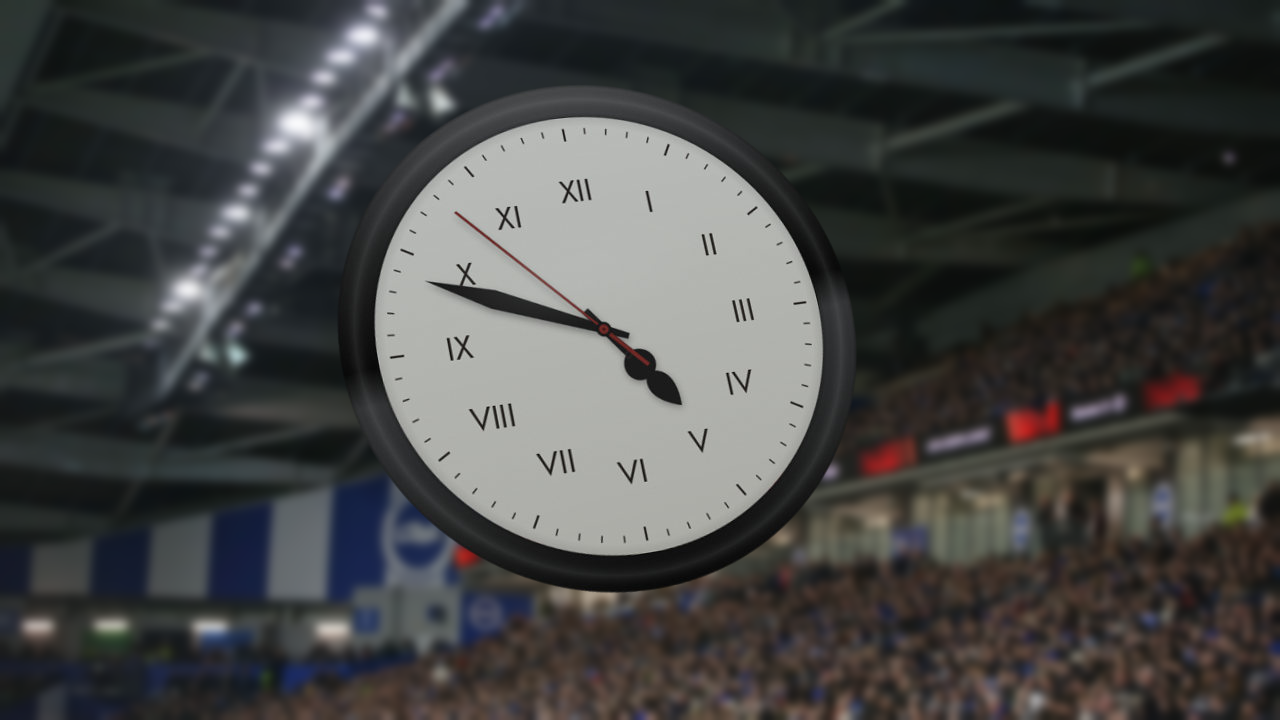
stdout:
4:48:53
